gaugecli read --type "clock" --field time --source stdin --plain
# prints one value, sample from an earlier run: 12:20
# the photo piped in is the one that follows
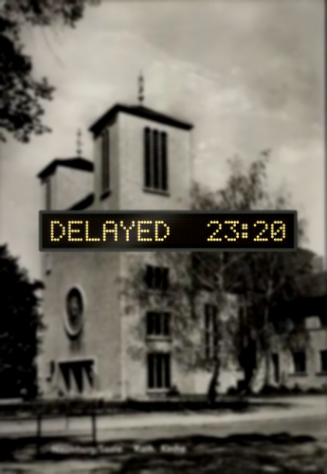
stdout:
23:20
